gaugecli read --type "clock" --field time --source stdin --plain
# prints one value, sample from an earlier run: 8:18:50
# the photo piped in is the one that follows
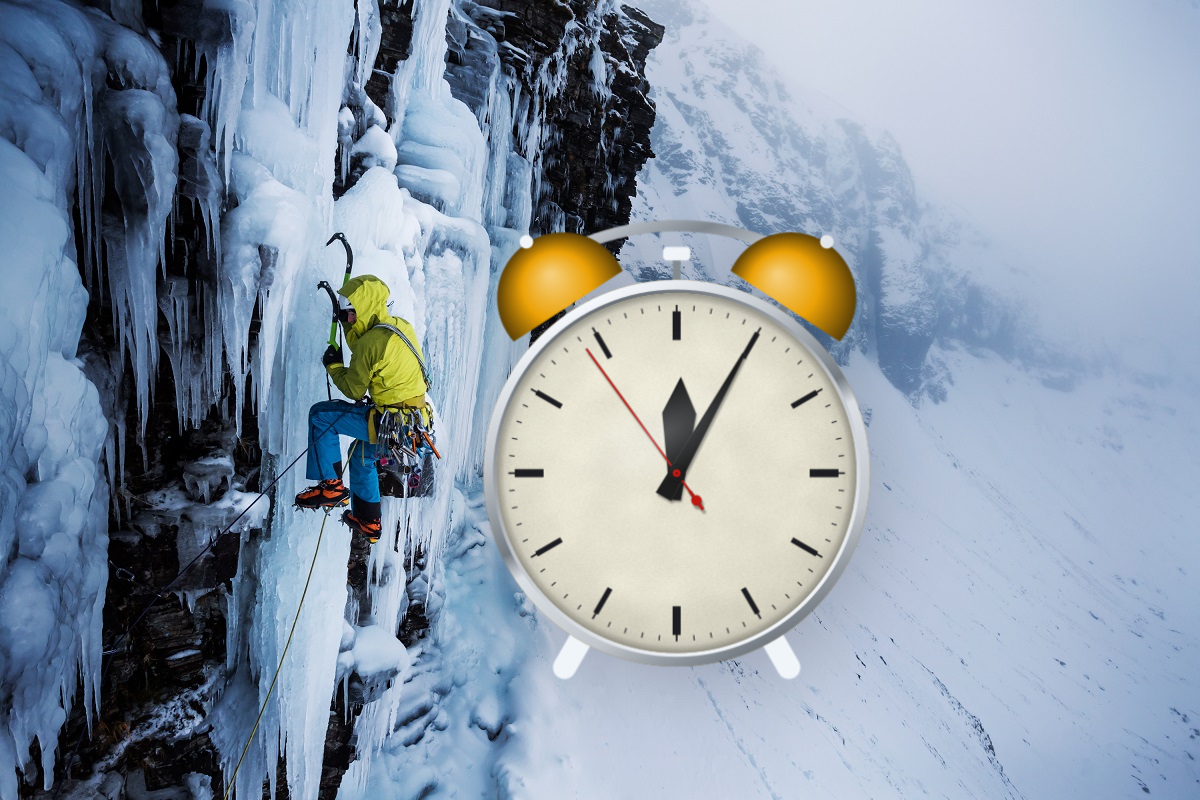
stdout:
12:04:54
